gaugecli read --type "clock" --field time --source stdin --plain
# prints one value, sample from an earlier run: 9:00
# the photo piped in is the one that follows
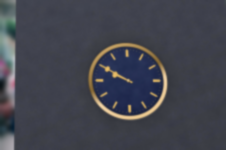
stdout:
9:50
